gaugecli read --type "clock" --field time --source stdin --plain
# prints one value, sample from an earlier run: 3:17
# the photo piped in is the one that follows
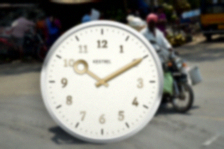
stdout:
10:10
